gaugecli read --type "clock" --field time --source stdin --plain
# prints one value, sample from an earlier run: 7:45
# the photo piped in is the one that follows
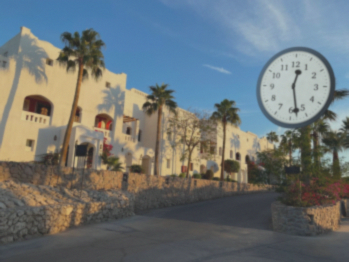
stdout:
12:28
